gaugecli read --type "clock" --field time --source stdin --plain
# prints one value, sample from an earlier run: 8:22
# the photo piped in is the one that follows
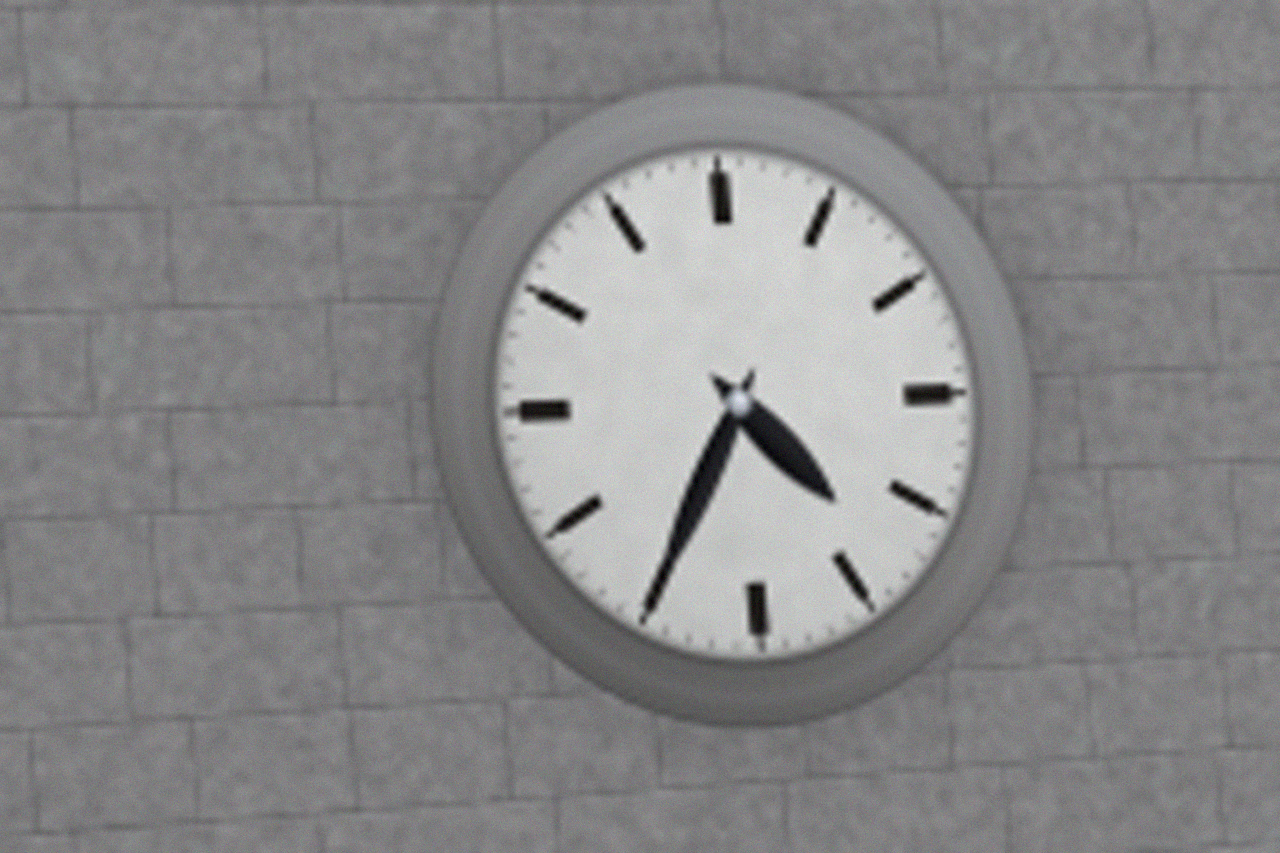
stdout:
4:35
